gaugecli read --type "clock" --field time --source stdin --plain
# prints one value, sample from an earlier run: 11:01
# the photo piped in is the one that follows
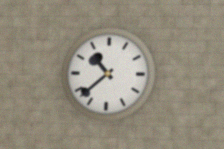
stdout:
10:38
